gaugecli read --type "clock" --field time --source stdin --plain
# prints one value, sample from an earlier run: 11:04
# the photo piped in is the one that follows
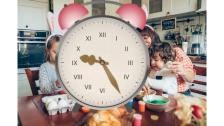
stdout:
9:25
